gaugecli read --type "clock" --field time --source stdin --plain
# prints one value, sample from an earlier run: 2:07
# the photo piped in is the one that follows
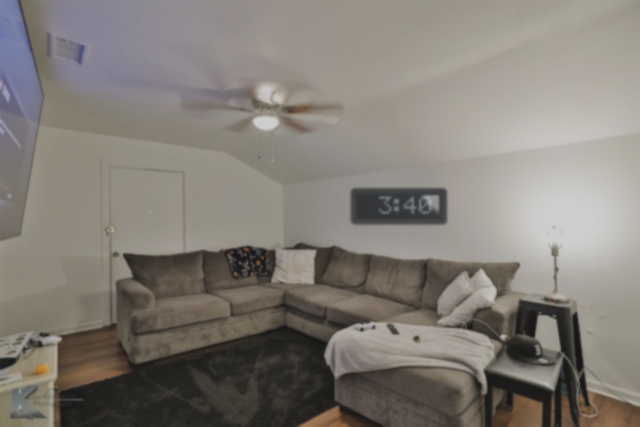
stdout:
3:40
